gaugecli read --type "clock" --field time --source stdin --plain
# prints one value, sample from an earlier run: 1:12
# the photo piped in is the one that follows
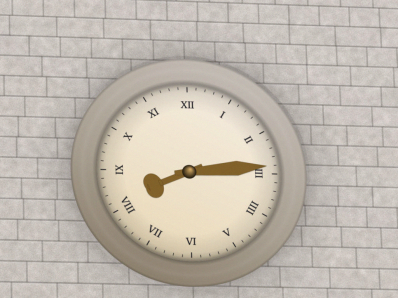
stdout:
8:14
